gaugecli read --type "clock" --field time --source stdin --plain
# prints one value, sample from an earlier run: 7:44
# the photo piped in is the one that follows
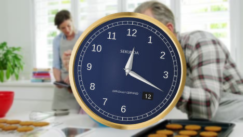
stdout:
12:19
